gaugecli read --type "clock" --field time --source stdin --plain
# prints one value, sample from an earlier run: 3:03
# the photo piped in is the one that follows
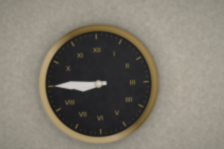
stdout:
8:45
